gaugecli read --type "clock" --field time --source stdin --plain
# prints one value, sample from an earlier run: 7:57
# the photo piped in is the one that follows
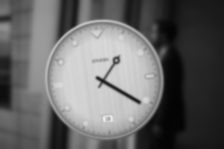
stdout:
1:21
